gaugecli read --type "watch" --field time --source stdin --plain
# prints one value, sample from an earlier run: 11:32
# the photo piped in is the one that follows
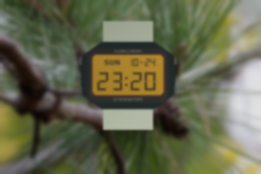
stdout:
23:20
